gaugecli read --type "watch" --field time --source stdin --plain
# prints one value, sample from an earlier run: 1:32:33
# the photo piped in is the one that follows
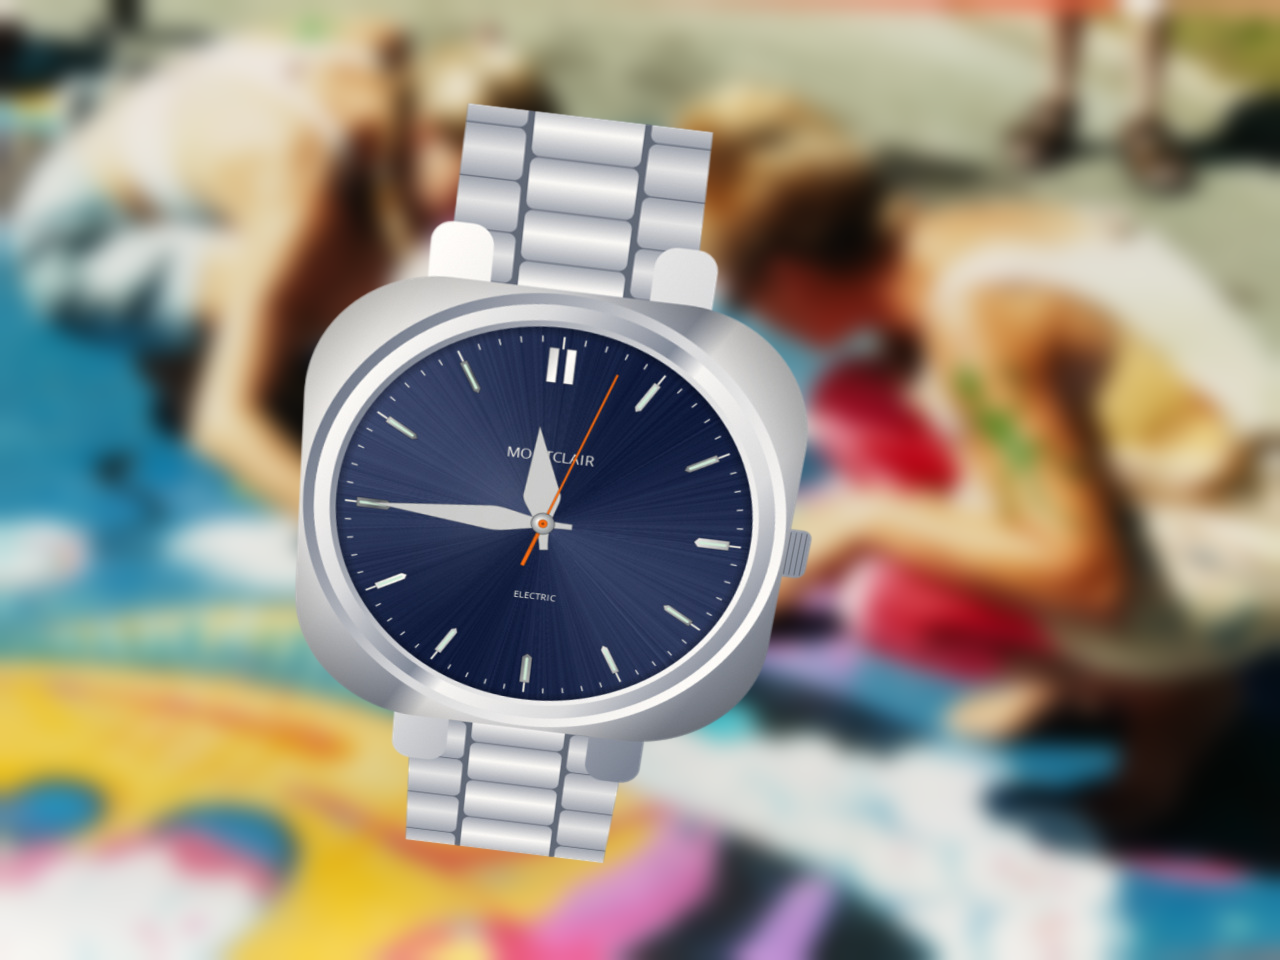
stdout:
11:45:03
